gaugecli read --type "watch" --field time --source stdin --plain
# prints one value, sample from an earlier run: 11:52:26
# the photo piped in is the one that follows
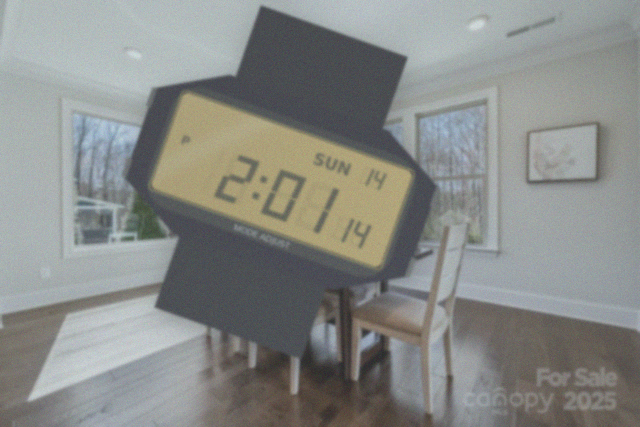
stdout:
2:01:14
